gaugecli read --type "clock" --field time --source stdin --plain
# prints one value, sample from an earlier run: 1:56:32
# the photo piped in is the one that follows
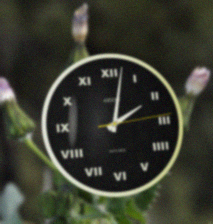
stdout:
2:02:14
